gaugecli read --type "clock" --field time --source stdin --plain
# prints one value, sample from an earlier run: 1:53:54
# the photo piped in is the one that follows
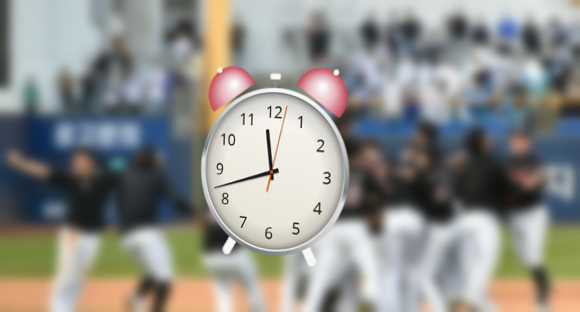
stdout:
11:42:02
